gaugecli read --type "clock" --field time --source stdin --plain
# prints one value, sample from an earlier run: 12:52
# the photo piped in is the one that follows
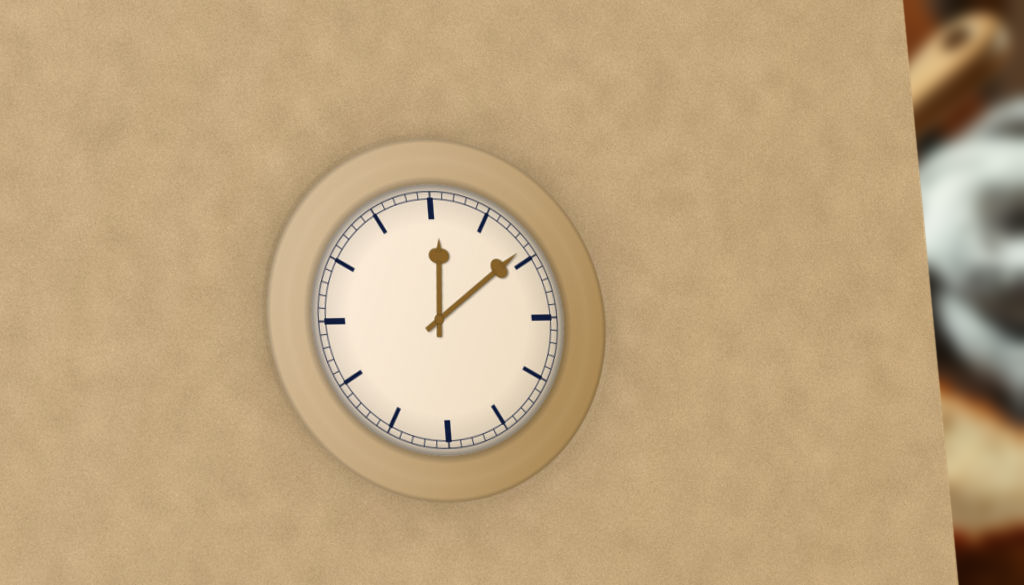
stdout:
12:09
